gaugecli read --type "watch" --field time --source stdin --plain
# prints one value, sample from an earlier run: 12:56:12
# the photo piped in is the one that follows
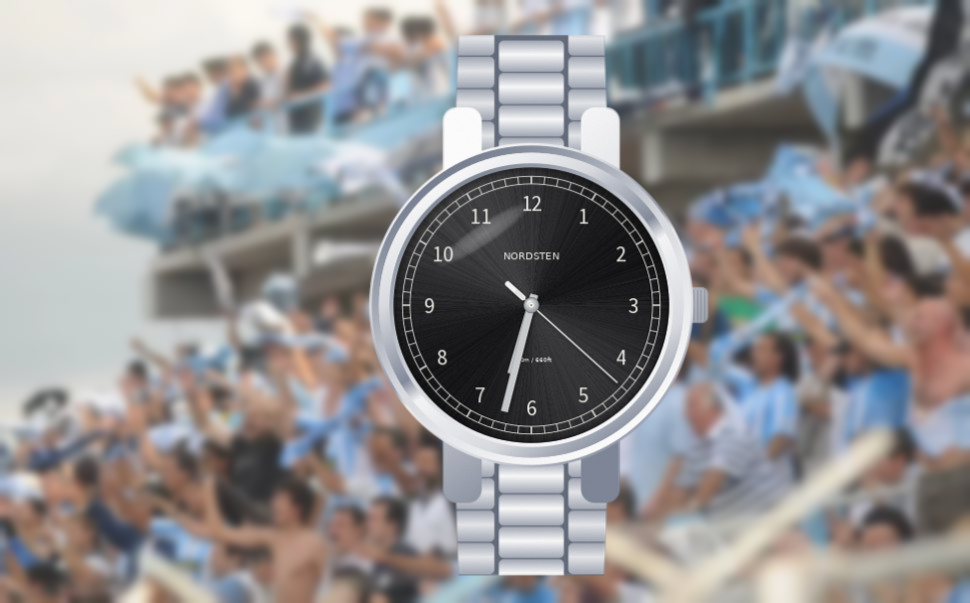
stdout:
6:32:22
